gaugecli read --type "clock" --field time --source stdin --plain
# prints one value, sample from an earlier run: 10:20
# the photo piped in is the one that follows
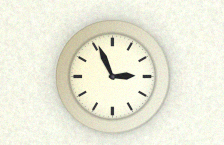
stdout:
2:56
